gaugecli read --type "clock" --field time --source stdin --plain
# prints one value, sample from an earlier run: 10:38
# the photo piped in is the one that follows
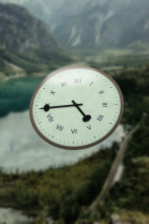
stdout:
4:44
